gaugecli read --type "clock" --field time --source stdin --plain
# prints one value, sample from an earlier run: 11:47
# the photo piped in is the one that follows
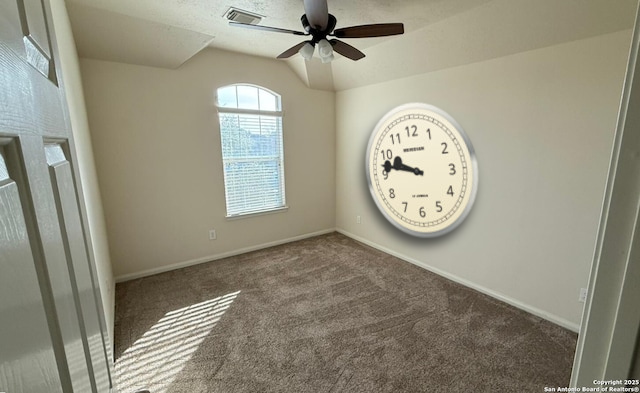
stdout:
9:47
